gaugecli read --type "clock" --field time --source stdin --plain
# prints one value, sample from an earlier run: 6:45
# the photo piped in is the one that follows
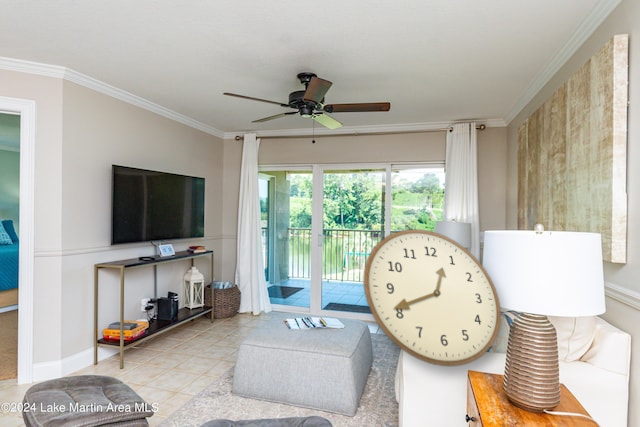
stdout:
12:41
